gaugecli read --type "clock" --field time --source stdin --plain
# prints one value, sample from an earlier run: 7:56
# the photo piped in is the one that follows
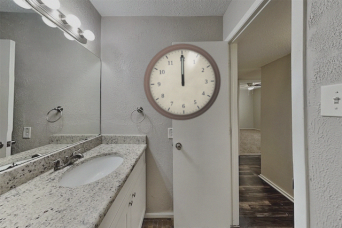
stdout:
12:00
